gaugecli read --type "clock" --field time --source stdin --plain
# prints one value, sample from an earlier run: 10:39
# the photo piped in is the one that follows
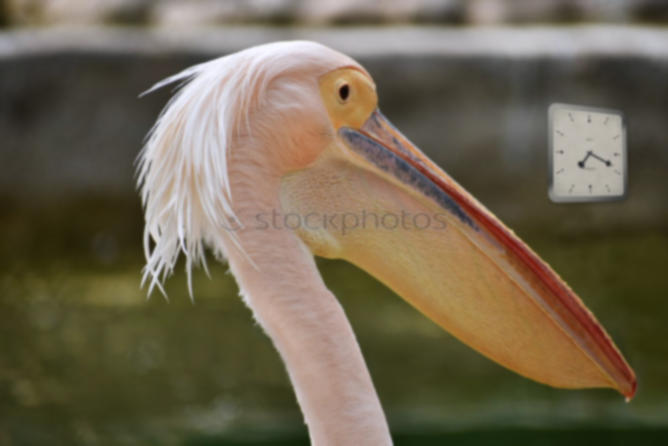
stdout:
7:19
